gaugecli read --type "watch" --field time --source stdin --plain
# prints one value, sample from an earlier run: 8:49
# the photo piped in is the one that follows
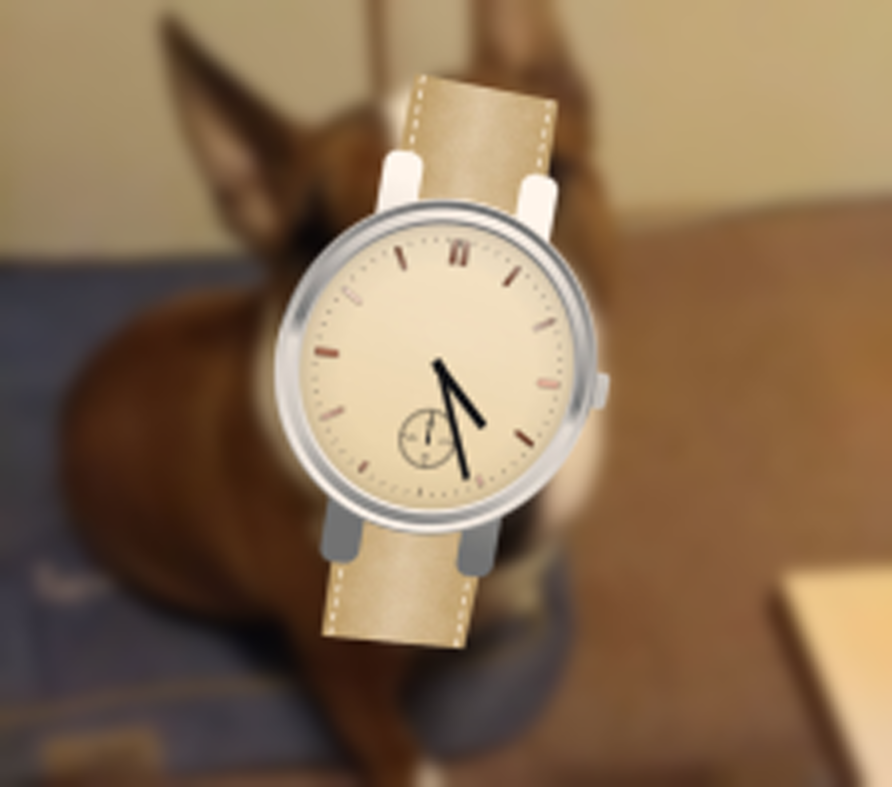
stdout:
4:26
